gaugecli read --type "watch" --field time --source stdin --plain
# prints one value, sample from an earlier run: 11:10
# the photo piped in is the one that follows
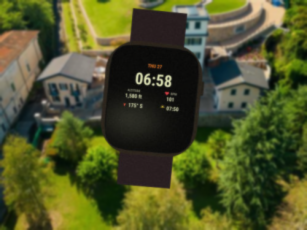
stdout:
6:58
